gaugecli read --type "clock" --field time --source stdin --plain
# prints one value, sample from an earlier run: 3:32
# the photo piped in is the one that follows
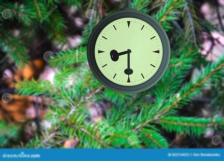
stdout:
8:30
